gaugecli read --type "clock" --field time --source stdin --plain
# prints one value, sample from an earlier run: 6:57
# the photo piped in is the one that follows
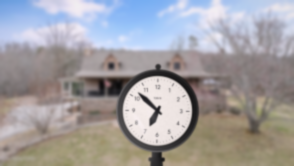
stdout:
6:52
